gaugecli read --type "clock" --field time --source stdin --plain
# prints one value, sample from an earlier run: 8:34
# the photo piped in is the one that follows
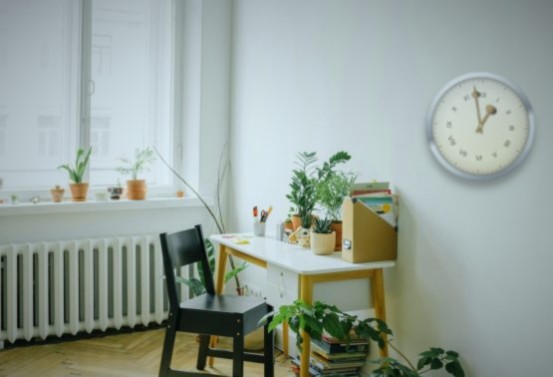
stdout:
12:58
